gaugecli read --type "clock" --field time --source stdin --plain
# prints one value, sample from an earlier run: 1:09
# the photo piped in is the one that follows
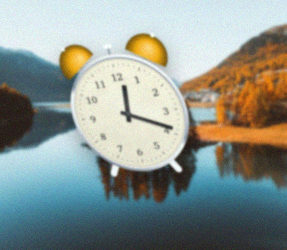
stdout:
12:19
